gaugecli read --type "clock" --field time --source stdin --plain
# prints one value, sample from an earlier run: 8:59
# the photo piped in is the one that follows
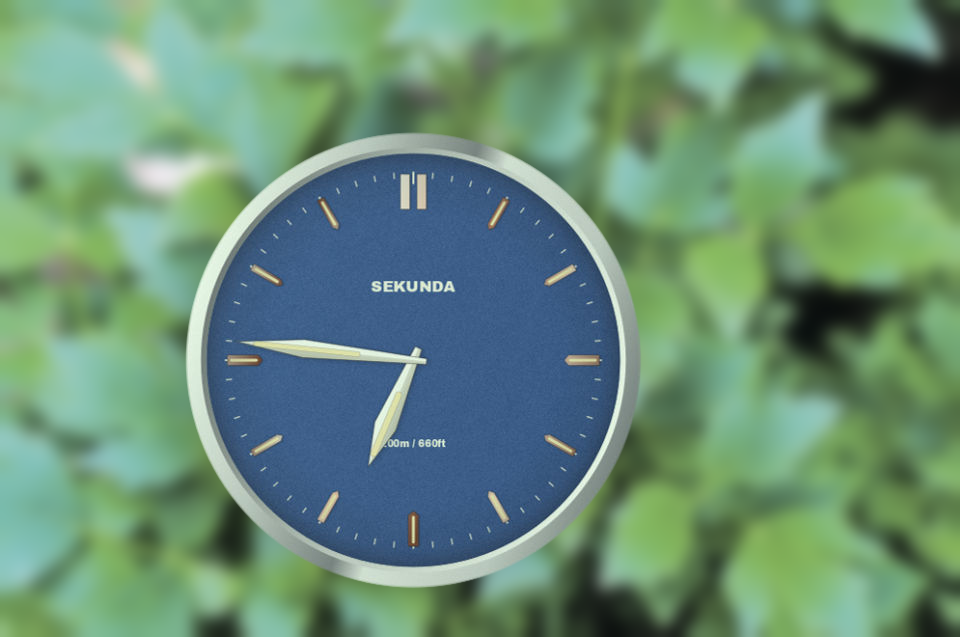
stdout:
6:46
